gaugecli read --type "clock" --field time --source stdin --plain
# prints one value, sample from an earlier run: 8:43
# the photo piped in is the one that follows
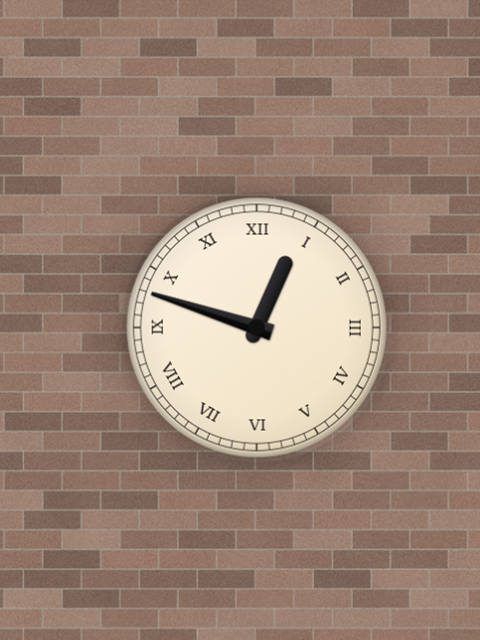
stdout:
12:48
